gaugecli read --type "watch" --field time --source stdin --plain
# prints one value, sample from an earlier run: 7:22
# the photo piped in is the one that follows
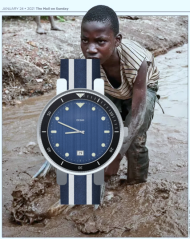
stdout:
8:49
